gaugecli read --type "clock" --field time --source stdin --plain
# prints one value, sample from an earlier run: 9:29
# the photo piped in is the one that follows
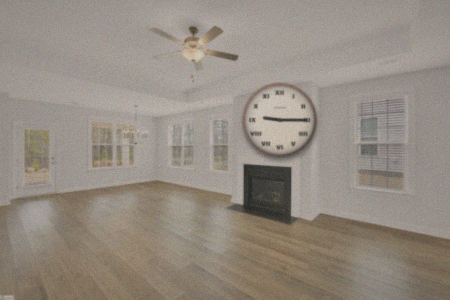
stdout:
9:15
